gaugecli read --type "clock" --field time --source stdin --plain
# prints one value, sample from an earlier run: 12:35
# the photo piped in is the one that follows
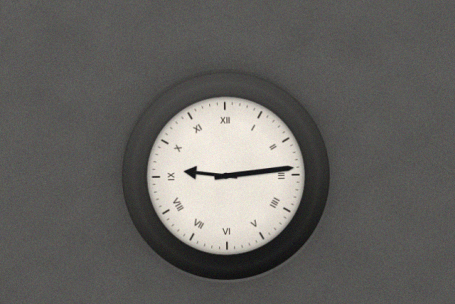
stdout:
9:14
